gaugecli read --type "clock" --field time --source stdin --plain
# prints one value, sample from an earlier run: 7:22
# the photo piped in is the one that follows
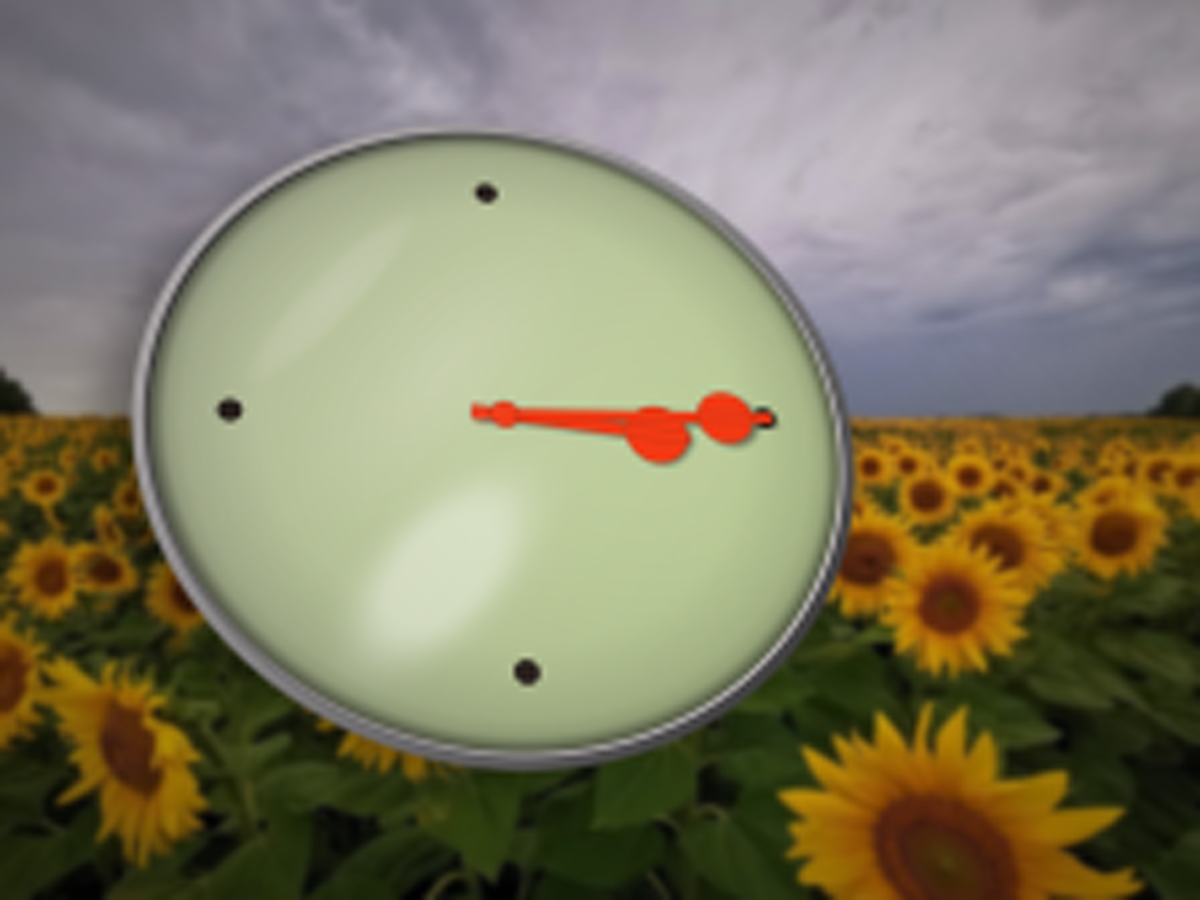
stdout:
3:15
